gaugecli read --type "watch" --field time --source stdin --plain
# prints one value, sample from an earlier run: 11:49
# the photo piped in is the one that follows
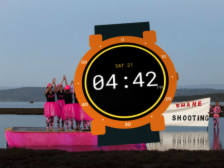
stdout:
4:42
